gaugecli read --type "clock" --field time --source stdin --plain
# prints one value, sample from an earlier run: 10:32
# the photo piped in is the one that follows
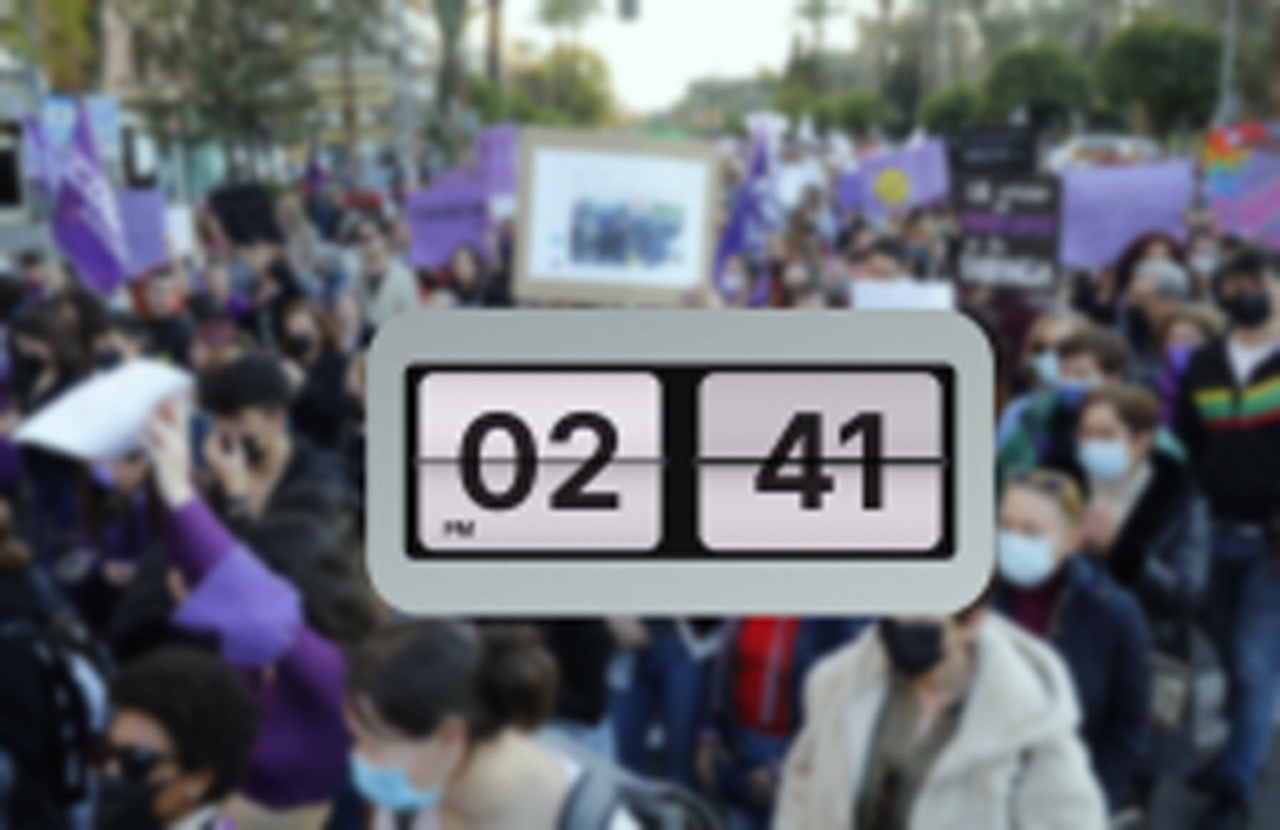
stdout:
2:41
